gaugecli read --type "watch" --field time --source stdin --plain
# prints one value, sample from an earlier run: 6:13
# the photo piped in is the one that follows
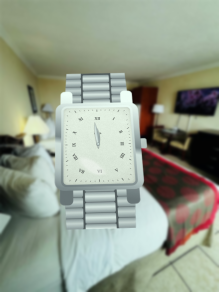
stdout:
11:59
